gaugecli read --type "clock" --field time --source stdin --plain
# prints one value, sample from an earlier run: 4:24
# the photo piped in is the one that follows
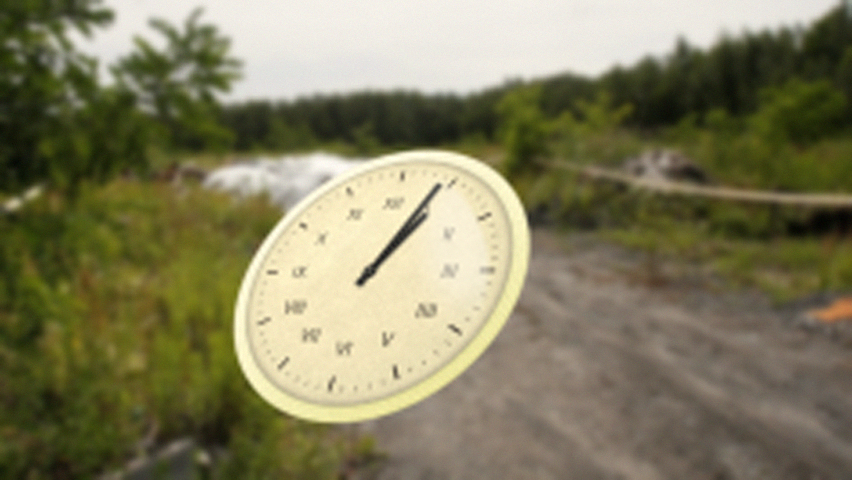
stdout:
1:04
